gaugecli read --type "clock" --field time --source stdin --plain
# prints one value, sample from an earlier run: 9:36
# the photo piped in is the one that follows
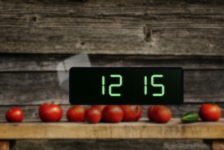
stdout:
12:15
